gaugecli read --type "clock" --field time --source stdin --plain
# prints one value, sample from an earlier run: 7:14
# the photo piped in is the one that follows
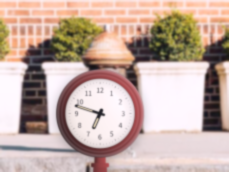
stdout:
6:48
